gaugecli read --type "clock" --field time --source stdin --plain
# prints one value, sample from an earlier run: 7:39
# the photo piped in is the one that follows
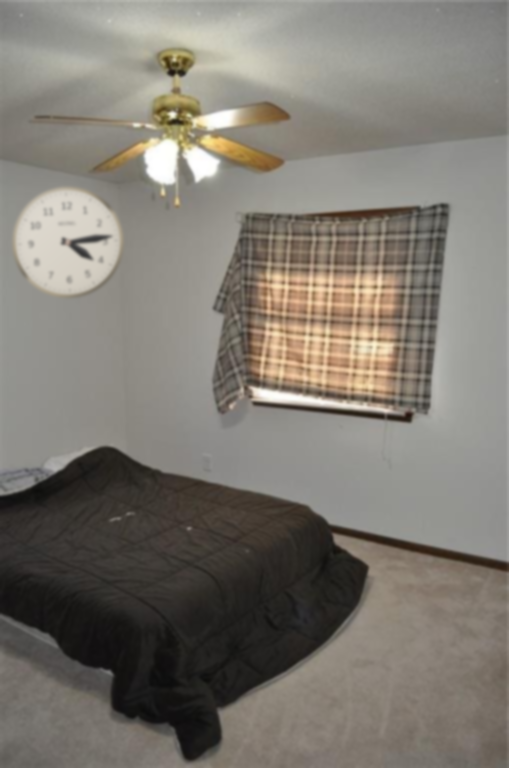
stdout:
4:14
